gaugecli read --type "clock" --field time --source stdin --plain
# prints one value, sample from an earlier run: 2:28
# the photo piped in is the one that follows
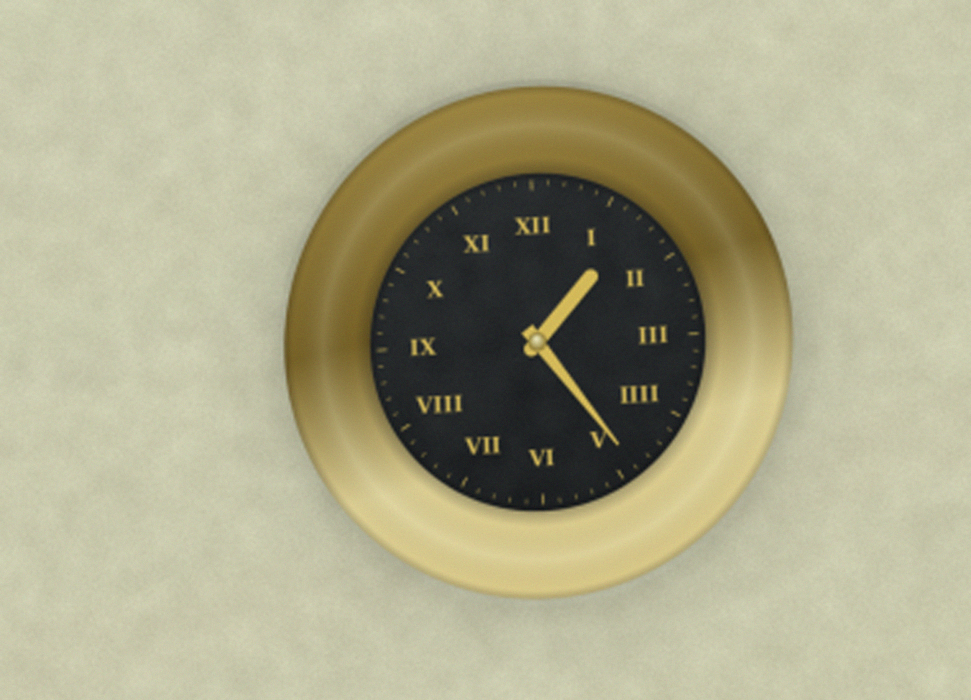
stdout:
1:24
